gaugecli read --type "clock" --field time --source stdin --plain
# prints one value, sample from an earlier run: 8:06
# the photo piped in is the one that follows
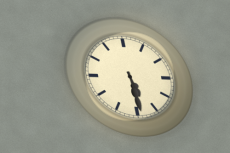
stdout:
5:29
